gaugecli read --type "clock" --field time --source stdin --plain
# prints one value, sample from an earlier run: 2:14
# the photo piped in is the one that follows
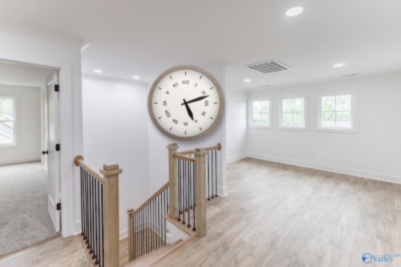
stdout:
5:12
